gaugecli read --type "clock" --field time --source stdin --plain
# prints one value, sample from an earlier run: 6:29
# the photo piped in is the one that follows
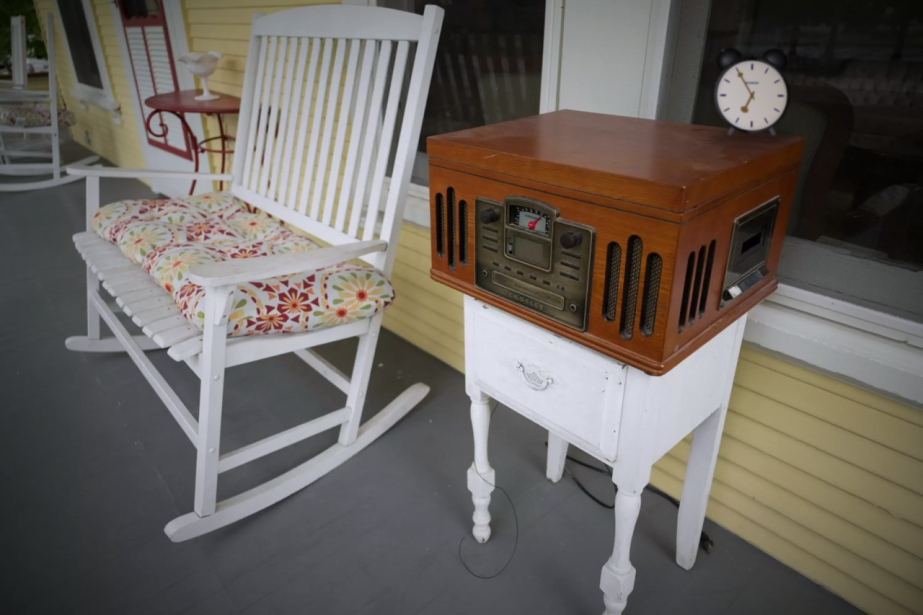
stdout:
6:55
